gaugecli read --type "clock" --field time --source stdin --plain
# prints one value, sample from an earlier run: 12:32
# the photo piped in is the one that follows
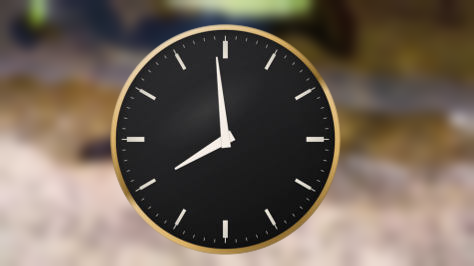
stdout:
7:59
